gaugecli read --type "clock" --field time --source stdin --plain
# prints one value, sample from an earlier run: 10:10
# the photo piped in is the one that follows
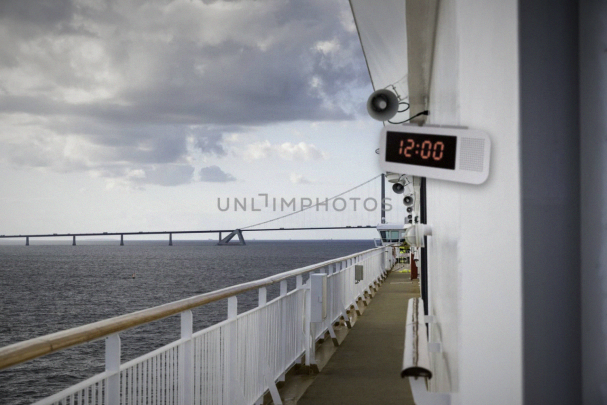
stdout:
12:00
